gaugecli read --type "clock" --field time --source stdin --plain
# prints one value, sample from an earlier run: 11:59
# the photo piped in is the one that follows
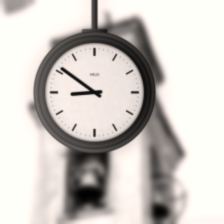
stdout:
8:51
